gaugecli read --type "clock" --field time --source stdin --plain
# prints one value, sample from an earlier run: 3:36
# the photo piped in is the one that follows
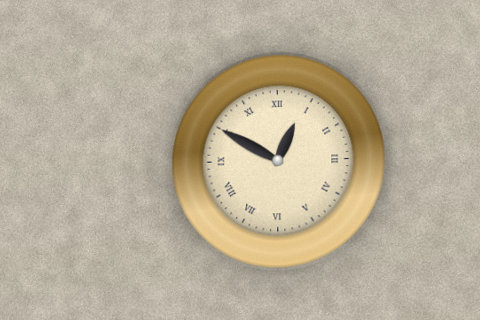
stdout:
12:50
